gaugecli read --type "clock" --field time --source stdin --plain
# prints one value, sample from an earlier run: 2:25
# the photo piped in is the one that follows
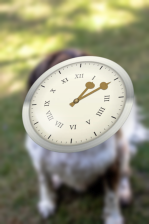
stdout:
1:10
